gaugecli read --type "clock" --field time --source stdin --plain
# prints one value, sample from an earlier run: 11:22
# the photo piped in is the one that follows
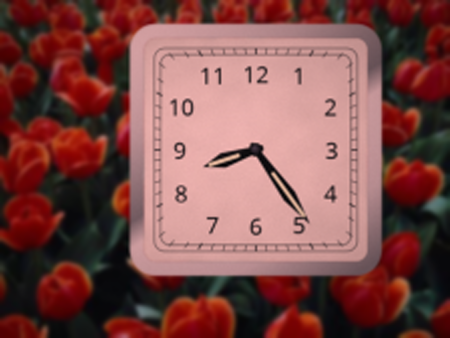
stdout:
8:24
